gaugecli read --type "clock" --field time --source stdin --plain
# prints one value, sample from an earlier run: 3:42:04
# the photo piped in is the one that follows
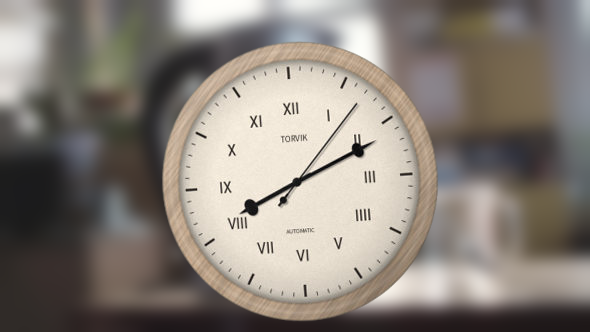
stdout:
8:11:07
